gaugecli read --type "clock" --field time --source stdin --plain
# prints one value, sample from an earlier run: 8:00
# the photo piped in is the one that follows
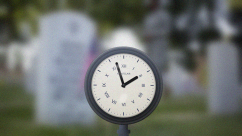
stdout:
1:57
